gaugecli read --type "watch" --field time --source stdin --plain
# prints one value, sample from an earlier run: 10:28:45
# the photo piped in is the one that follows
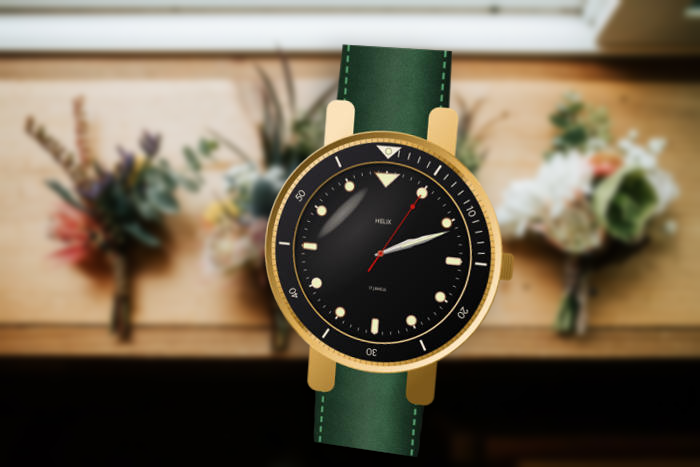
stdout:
2:11:05
